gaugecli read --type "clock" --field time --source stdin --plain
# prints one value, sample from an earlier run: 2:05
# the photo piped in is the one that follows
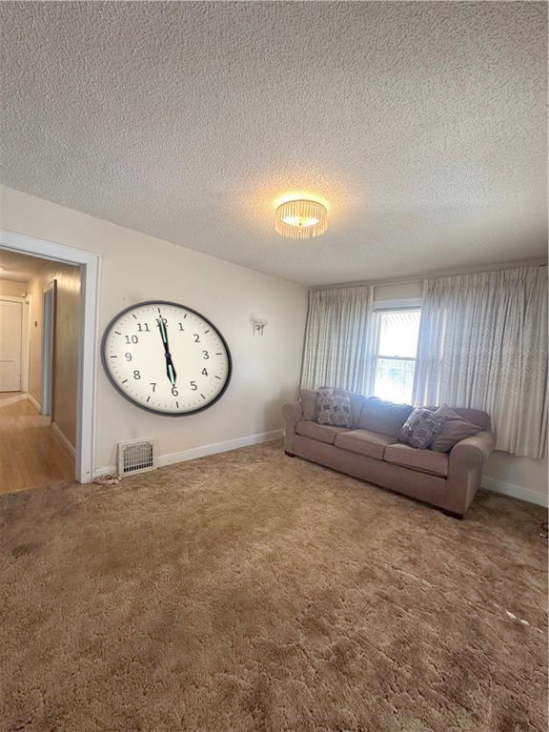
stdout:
6:00
